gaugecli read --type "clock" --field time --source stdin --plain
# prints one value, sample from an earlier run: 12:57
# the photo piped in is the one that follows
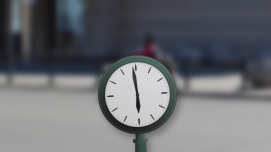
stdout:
5:59
